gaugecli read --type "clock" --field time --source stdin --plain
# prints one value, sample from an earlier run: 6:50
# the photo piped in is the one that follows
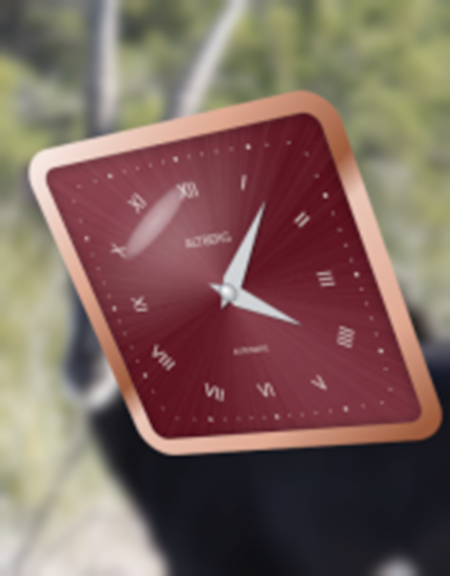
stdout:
4:07
